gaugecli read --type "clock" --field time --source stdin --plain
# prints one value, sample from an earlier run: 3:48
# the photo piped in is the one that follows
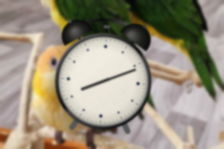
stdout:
8:11
